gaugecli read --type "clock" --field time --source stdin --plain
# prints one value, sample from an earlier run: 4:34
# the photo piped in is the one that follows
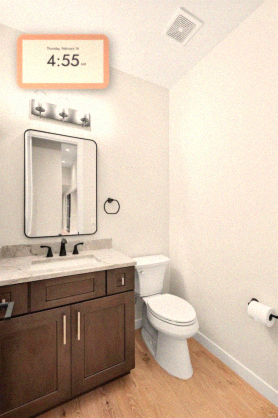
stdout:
4:55
